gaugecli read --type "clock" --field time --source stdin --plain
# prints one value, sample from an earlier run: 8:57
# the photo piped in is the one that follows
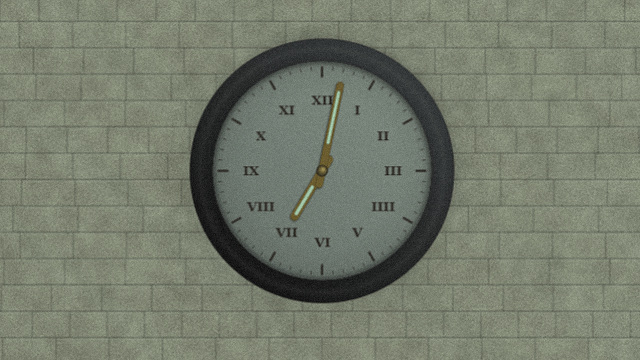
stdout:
7:02
